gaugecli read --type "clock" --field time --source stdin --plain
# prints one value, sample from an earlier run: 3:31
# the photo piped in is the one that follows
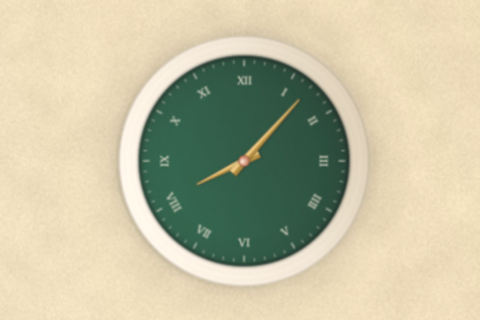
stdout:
8:07
